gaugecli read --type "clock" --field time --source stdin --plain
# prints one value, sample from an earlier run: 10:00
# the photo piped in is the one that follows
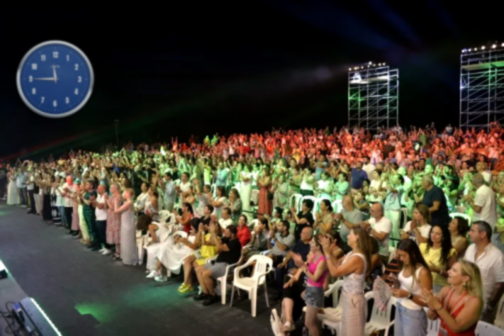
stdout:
11:45
